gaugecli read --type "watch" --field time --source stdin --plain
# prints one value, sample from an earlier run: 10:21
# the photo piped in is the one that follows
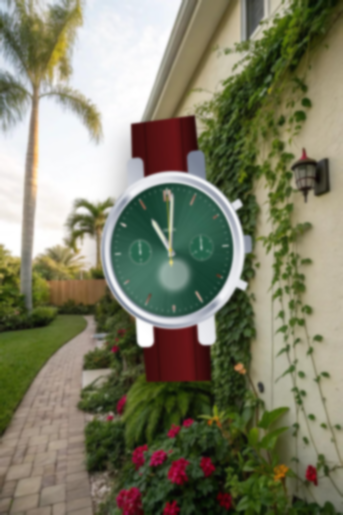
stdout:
11:01
